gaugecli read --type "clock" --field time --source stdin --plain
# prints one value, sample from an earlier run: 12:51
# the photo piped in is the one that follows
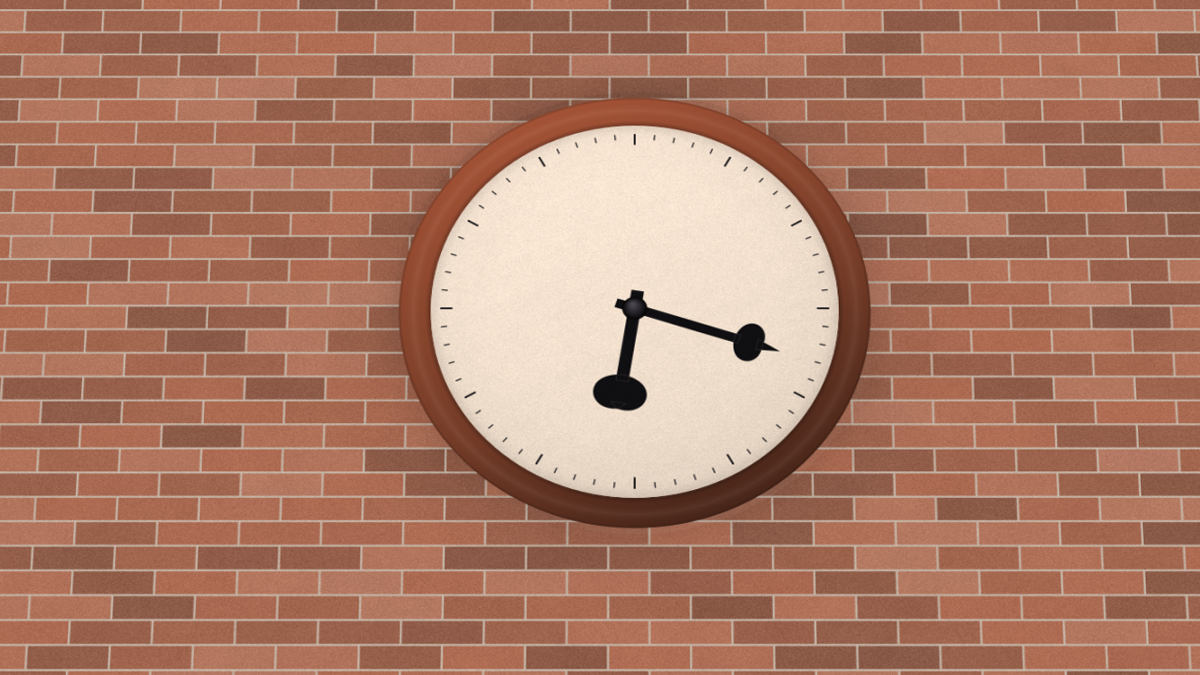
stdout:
6:18
